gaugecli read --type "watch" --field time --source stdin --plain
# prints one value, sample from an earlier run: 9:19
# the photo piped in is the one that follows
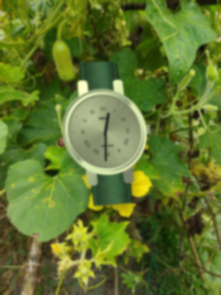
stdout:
12:31
